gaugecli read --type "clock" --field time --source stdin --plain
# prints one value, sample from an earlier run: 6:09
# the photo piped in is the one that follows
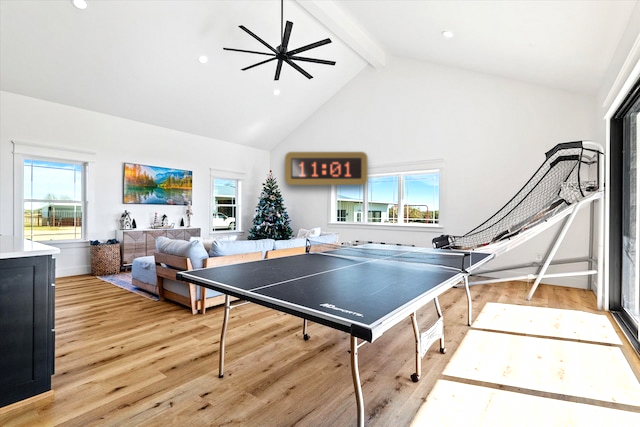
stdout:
11:01
